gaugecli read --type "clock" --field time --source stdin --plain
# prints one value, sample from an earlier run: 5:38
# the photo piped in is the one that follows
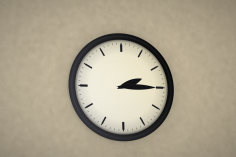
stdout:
2:15
